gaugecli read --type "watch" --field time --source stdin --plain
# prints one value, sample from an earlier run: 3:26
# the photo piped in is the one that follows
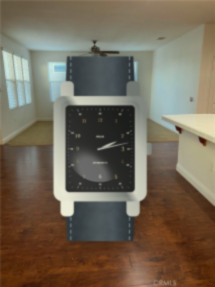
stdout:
2:13
